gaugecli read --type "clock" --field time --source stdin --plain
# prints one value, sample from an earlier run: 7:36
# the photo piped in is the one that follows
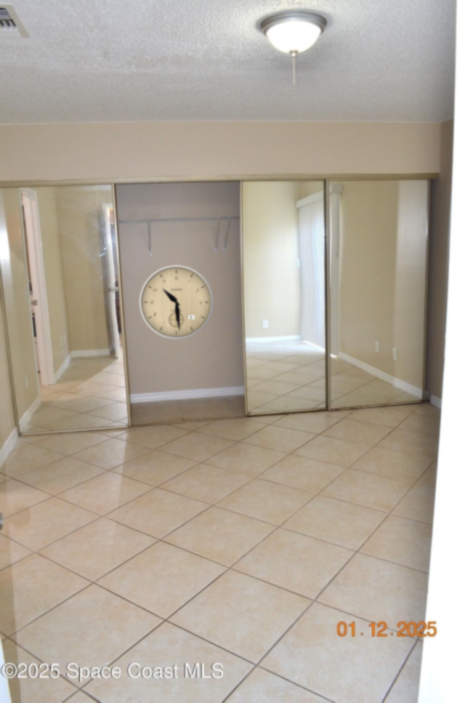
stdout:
10:29
